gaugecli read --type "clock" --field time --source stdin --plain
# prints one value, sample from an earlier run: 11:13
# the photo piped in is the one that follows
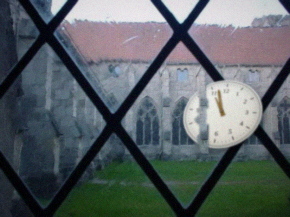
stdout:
10:57
